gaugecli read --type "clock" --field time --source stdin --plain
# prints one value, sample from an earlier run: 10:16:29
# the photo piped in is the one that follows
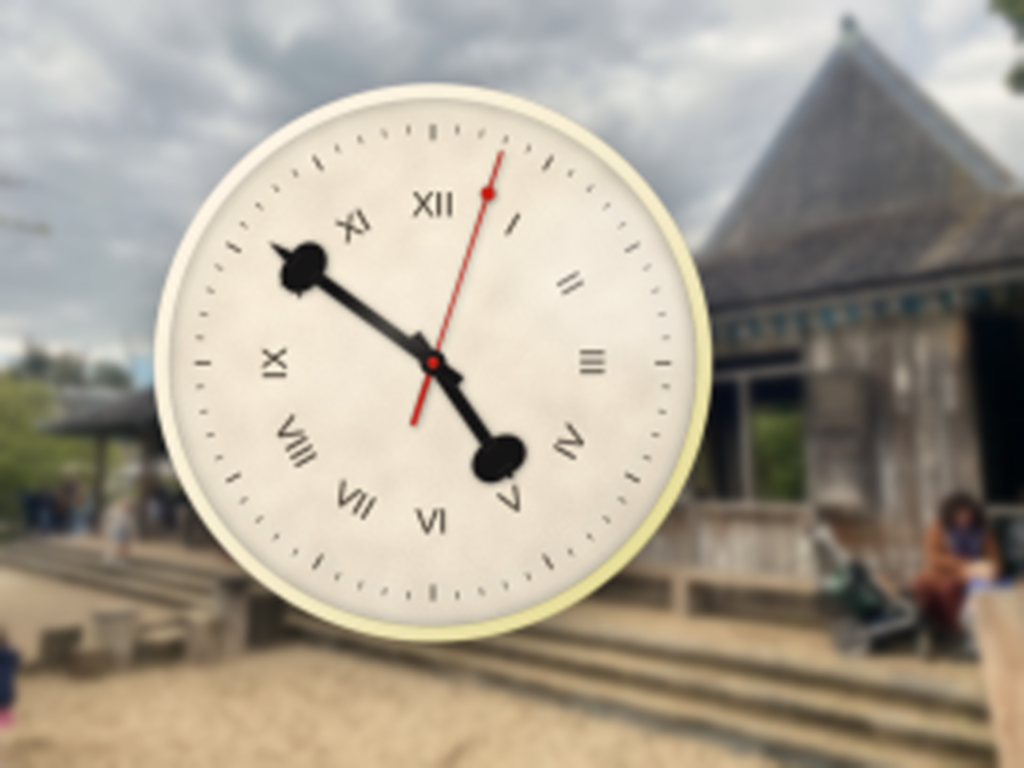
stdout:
4:51:03
